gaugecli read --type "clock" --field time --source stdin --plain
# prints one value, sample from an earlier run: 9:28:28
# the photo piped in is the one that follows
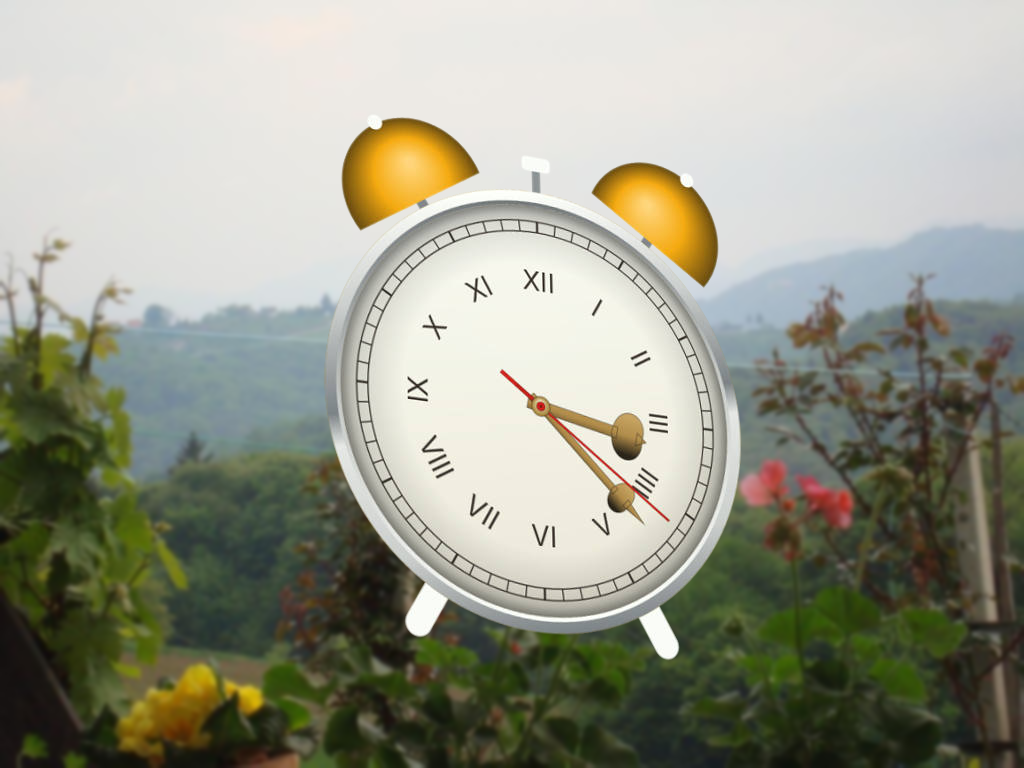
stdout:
3:22:21
